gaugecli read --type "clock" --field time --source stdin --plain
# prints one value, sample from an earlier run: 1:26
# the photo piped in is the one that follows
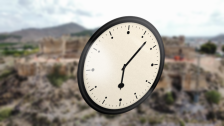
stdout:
6:07
